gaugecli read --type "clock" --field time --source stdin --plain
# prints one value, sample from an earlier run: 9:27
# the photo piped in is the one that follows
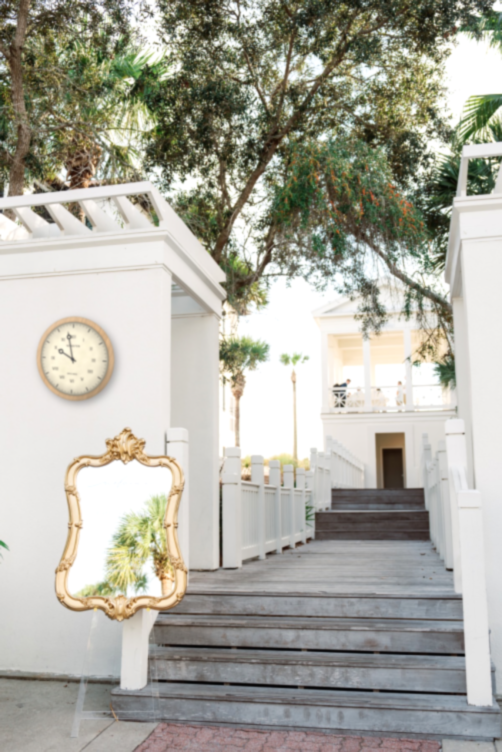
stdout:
9:58
